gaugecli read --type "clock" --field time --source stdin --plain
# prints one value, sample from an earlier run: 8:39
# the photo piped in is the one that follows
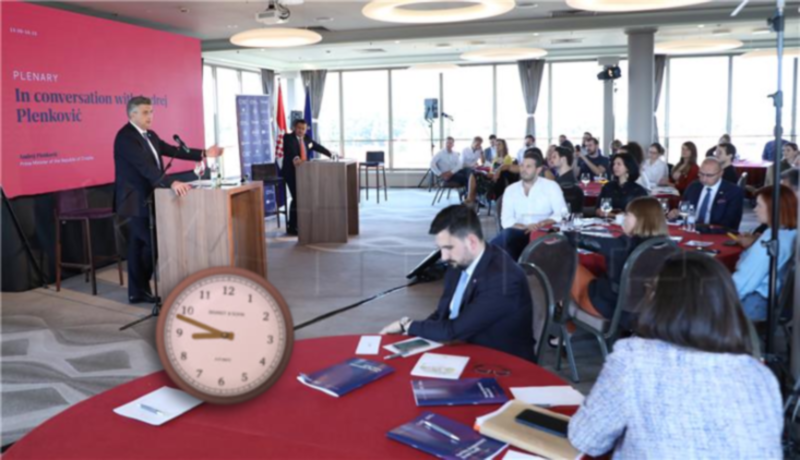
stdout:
8:48
